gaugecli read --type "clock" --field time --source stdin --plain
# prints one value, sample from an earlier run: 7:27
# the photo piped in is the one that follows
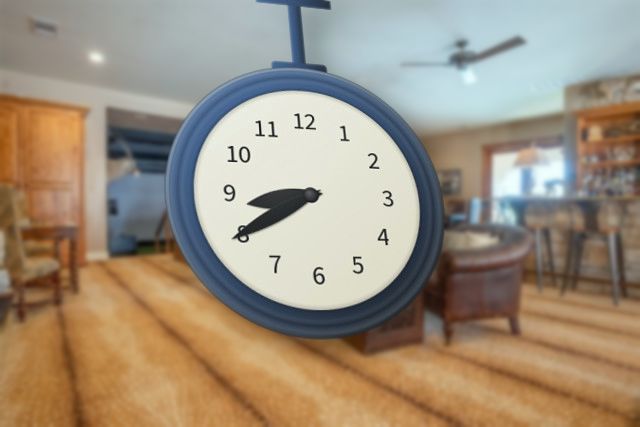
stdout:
8:40
